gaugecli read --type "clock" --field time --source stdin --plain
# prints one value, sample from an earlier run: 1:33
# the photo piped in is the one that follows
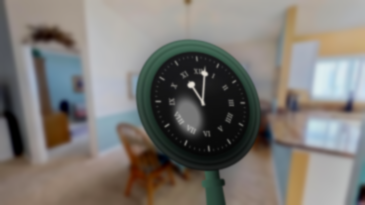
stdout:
11:02
